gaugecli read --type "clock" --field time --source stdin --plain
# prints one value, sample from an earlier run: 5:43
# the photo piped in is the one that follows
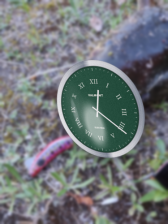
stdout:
12:21
